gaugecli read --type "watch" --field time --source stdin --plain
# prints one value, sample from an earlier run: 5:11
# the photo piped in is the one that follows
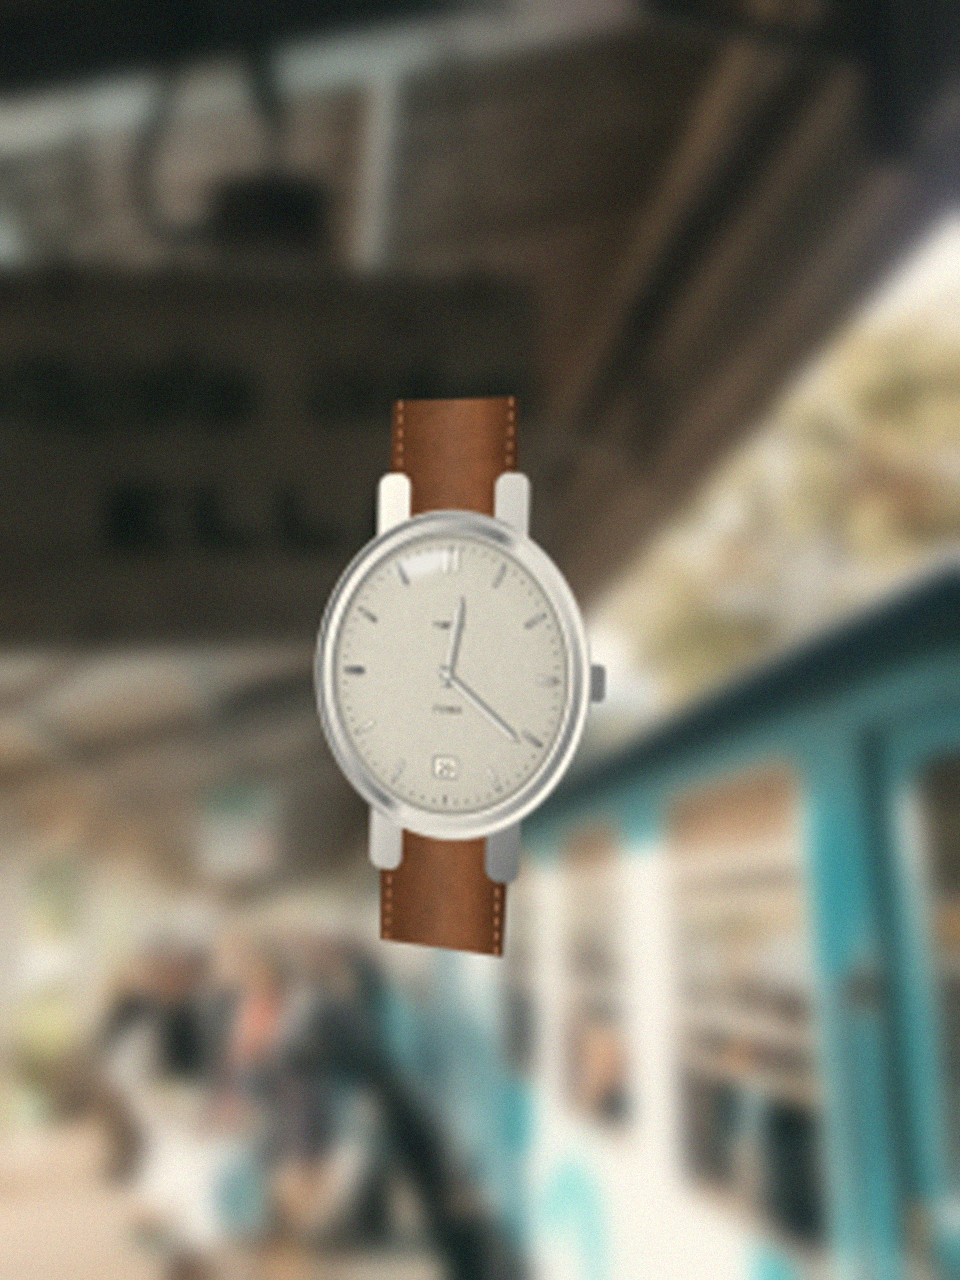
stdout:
12:21
